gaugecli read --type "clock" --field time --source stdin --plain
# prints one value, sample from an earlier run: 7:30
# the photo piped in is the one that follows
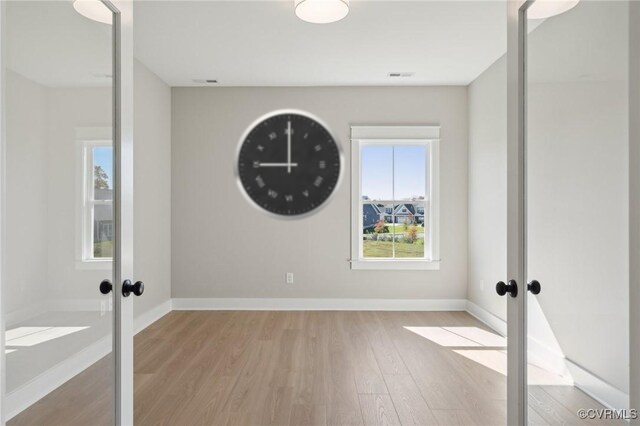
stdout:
9:00
